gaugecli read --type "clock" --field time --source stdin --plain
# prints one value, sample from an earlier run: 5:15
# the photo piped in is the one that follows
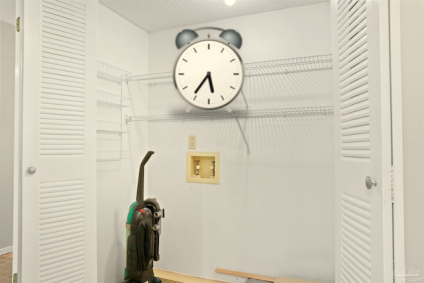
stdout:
5:36
